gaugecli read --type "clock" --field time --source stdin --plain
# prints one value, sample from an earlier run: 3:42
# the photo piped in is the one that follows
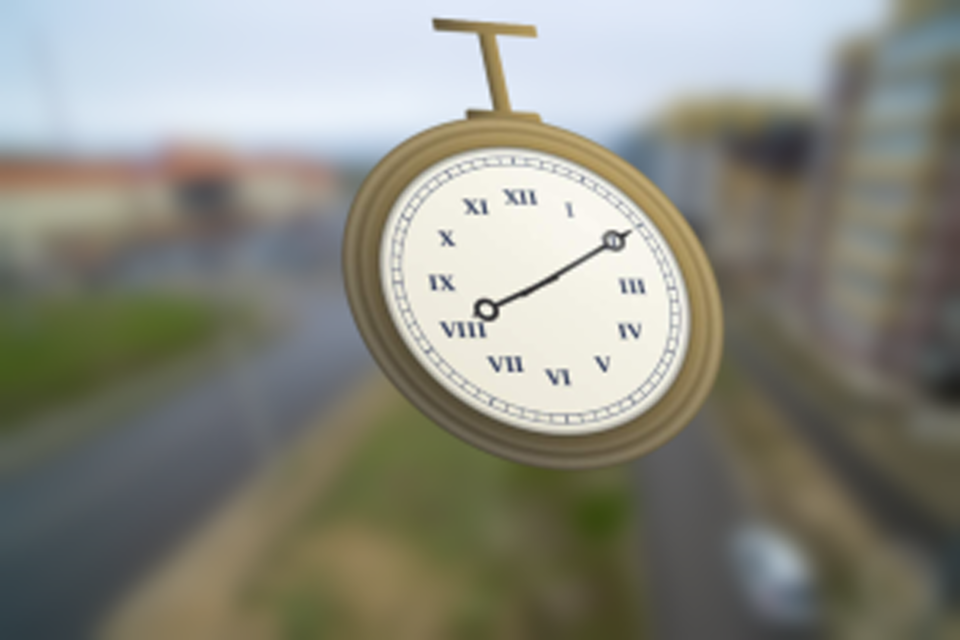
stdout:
8:10
